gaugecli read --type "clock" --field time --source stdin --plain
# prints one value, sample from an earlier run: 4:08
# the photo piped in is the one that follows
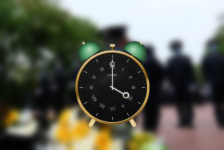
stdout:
4:00
